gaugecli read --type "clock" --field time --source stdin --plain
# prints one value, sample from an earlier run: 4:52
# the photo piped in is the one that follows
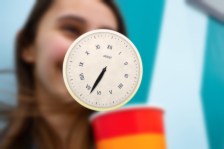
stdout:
6:33
